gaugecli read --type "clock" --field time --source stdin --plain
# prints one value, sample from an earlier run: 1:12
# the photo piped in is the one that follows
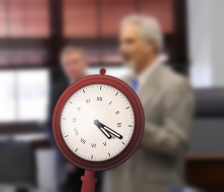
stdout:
4:19
